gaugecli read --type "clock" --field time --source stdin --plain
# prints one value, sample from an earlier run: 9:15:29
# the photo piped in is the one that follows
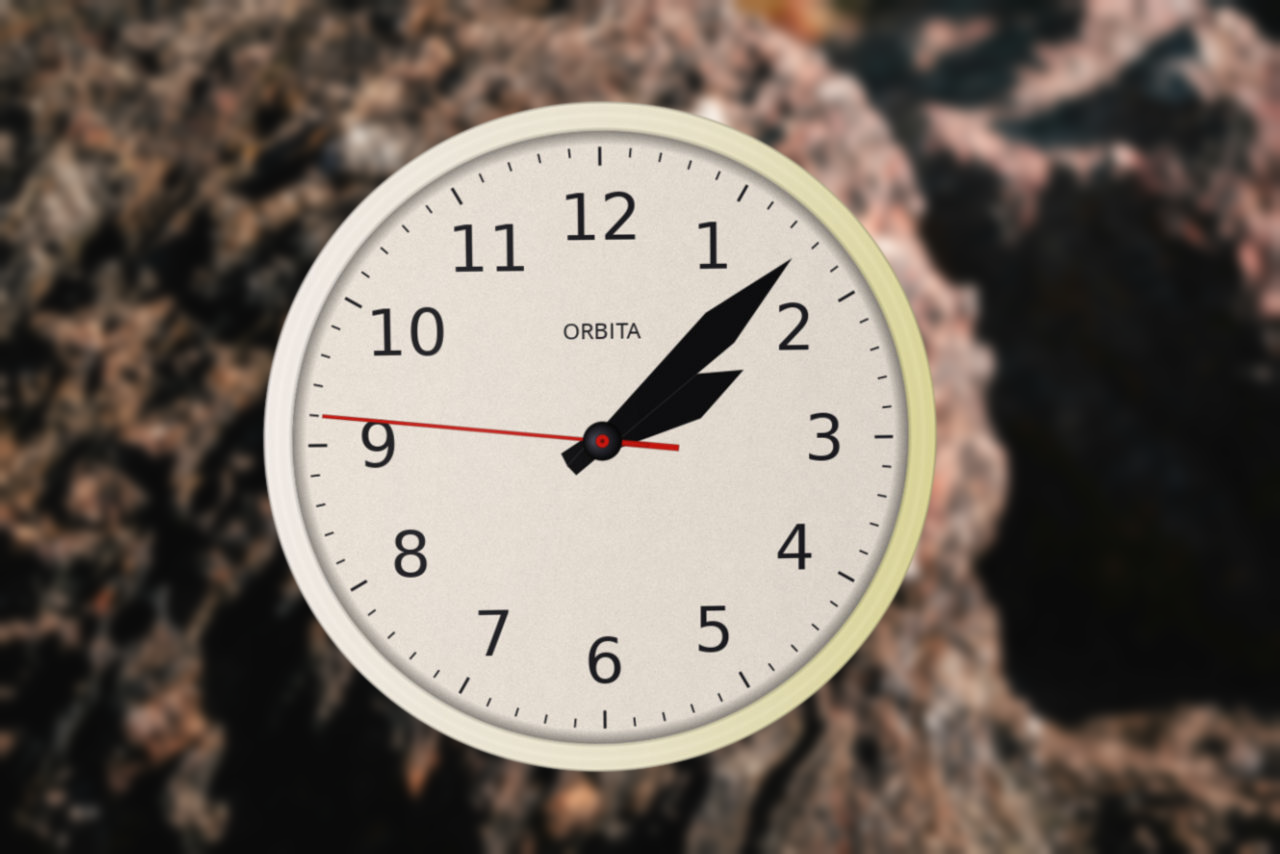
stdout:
2:07:46
